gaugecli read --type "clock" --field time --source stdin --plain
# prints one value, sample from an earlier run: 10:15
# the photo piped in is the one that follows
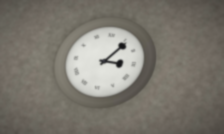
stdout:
3:06
